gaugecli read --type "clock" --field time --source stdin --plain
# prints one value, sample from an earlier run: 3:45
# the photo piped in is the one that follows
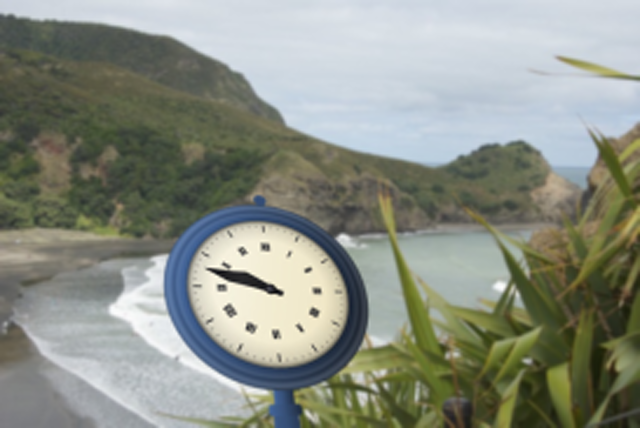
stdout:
9:48
